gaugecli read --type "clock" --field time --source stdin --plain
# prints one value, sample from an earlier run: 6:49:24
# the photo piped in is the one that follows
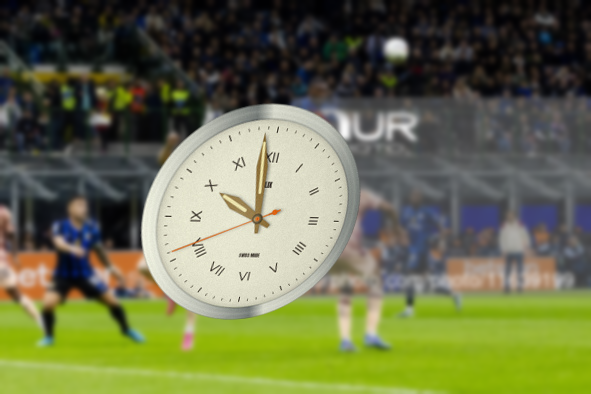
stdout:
9:58:41
